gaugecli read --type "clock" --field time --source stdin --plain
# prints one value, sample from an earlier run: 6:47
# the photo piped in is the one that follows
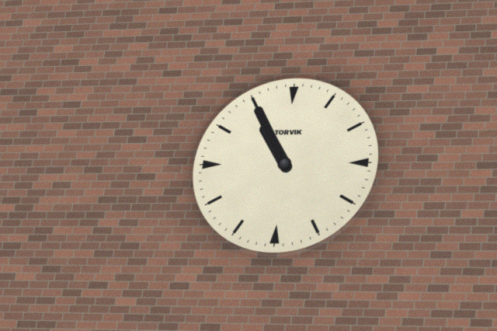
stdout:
10:55
